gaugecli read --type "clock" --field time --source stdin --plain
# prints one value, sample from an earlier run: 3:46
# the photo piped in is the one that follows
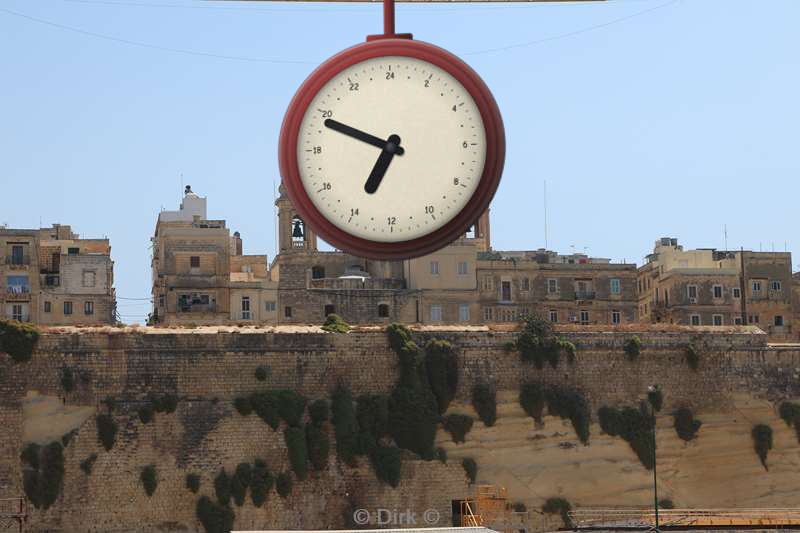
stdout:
13:49
